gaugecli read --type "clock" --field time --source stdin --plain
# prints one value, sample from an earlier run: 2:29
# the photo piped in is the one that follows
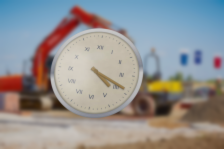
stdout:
4:19
